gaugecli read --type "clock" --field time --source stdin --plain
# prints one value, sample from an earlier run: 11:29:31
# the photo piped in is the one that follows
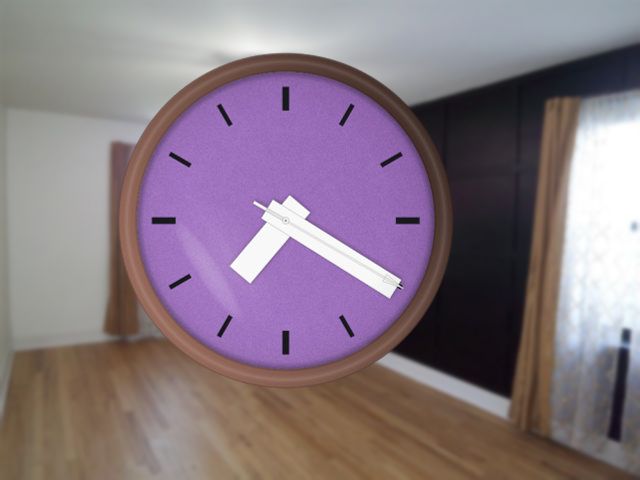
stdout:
7:20:20
